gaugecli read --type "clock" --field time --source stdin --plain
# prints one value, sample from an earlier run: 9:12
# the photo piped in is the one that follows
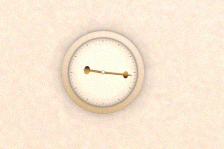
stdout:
9:16
